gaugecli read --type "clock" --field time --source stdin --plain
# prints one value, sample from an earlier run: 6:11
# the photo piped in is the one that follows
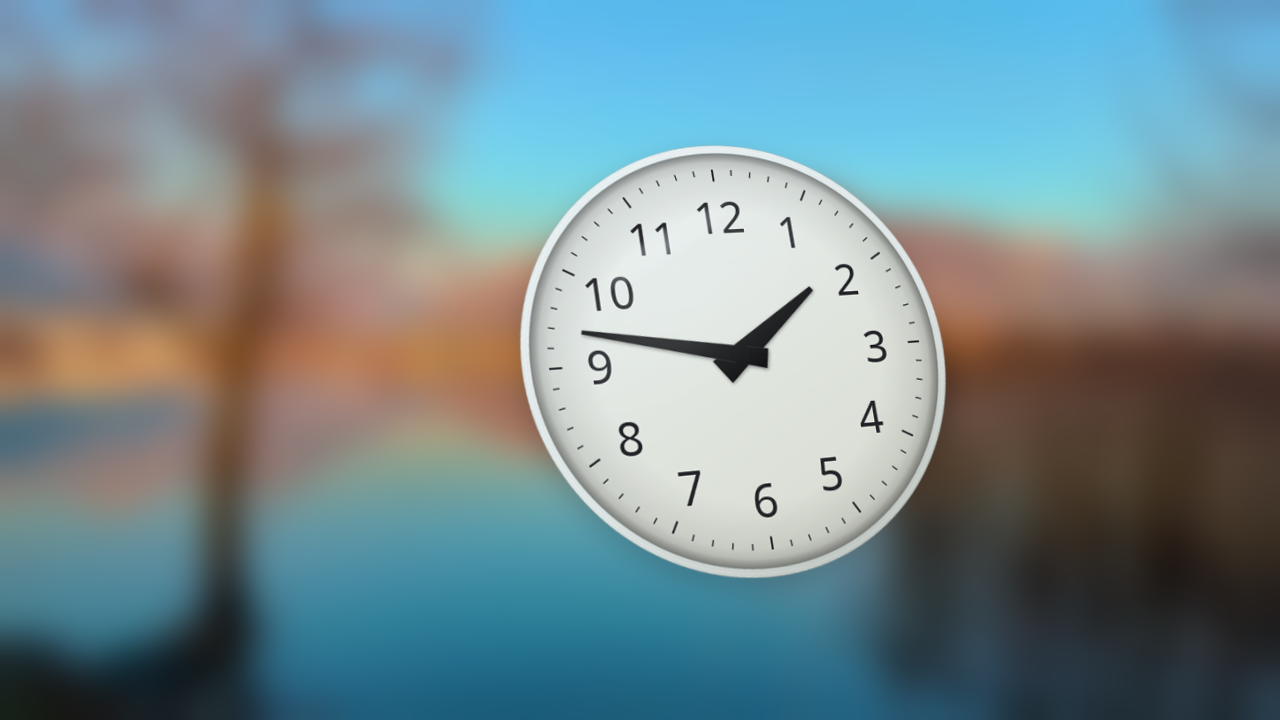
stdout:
1:47
